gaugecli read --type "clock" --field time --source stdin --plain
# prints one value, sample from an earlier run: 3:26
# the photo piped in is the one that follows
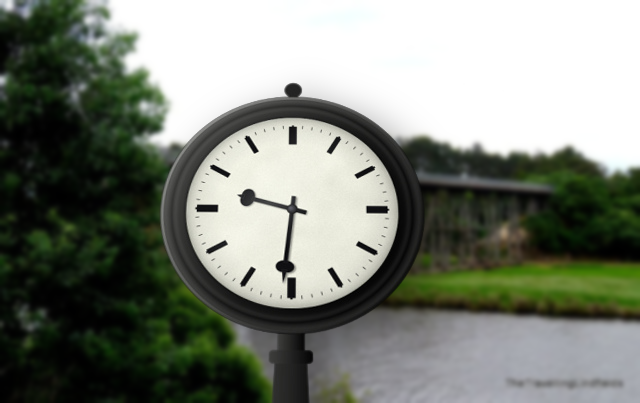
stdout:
9:31
